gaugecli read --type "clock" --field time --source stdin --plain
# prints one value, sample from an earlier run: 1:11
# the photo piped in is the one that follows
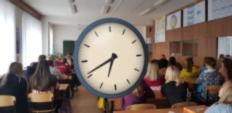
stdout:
6:41
